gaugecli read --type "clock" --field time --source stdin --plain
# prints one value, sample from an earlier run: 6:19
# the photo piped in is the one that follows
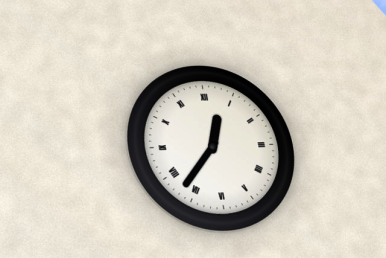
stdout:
12:37
